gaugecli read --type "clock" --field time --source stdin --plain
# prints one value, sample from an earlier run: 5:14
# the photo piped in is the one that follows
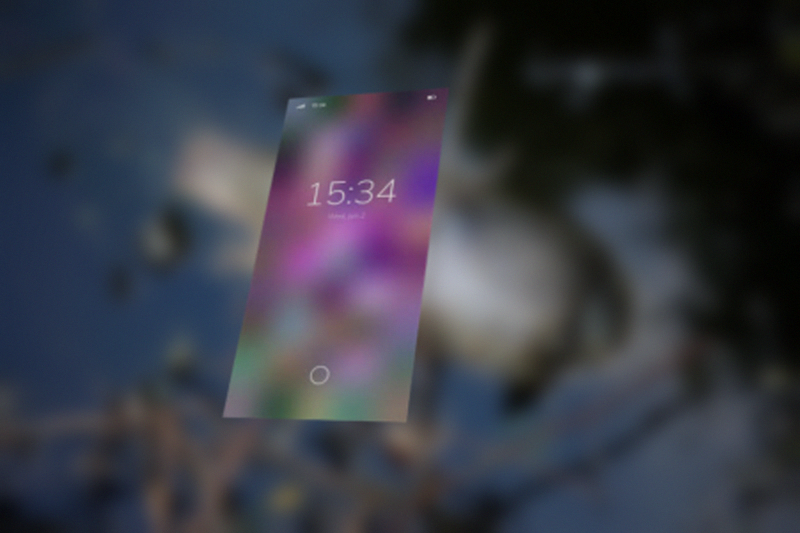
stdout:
15:34
